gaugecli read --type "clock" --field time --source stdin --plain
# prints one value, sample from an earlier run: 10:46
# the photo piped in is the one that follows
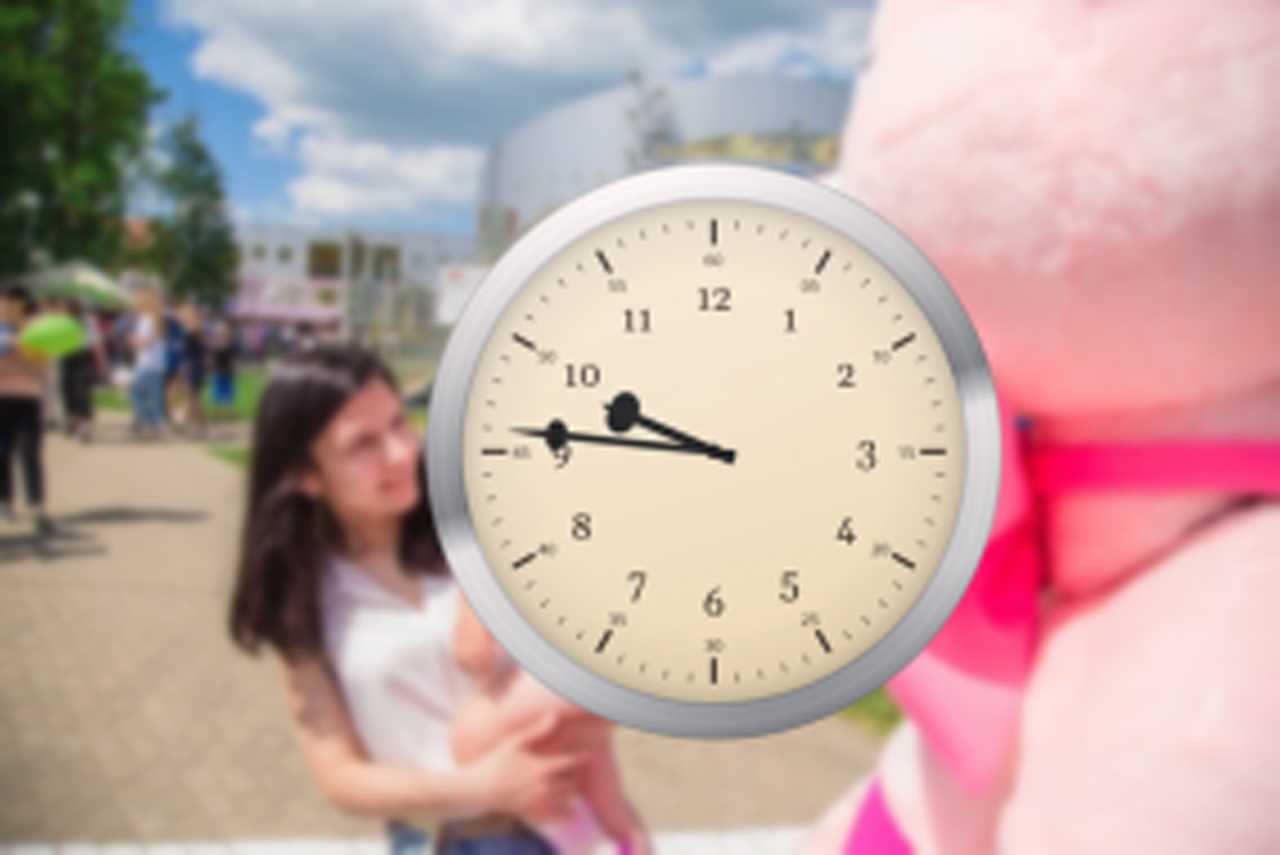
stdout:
9:46
